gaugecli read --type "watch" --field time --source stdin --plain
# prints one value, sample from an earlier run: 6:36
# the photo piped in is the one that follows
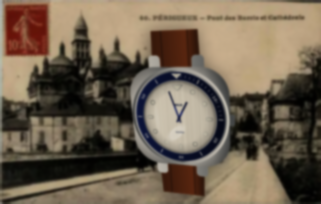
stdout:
12:57
